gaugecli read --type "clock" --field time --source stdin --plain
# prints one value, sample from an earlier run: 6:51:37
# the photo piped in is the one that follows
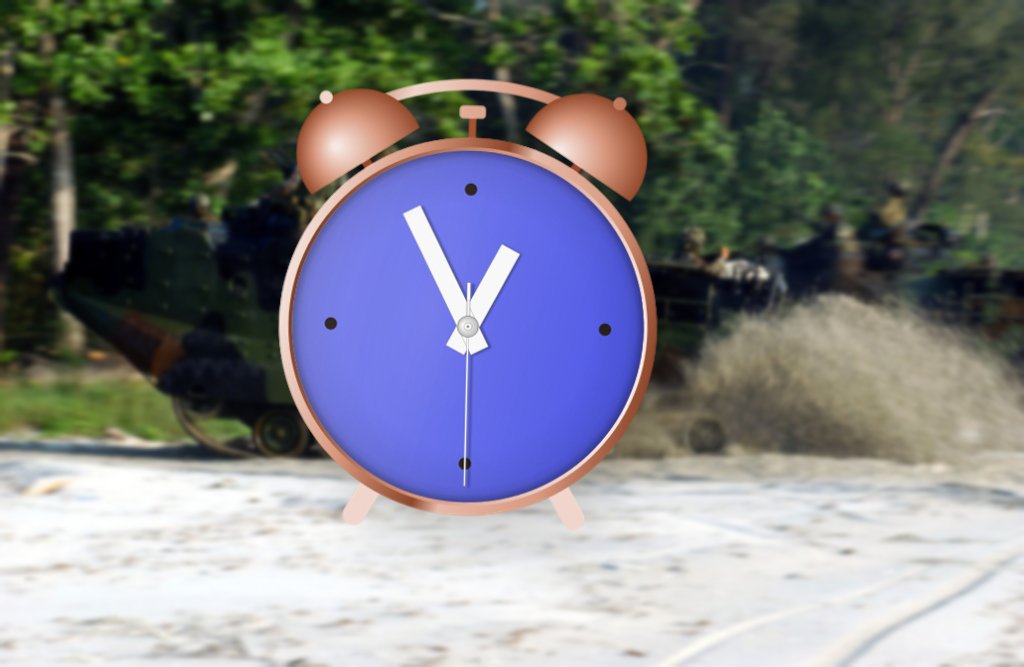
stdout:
12:55:30
